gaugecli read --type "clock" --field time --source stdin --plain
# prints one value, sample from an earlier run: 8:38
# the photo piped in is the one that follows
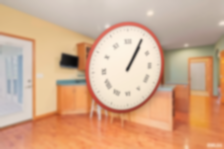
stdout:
1:05
